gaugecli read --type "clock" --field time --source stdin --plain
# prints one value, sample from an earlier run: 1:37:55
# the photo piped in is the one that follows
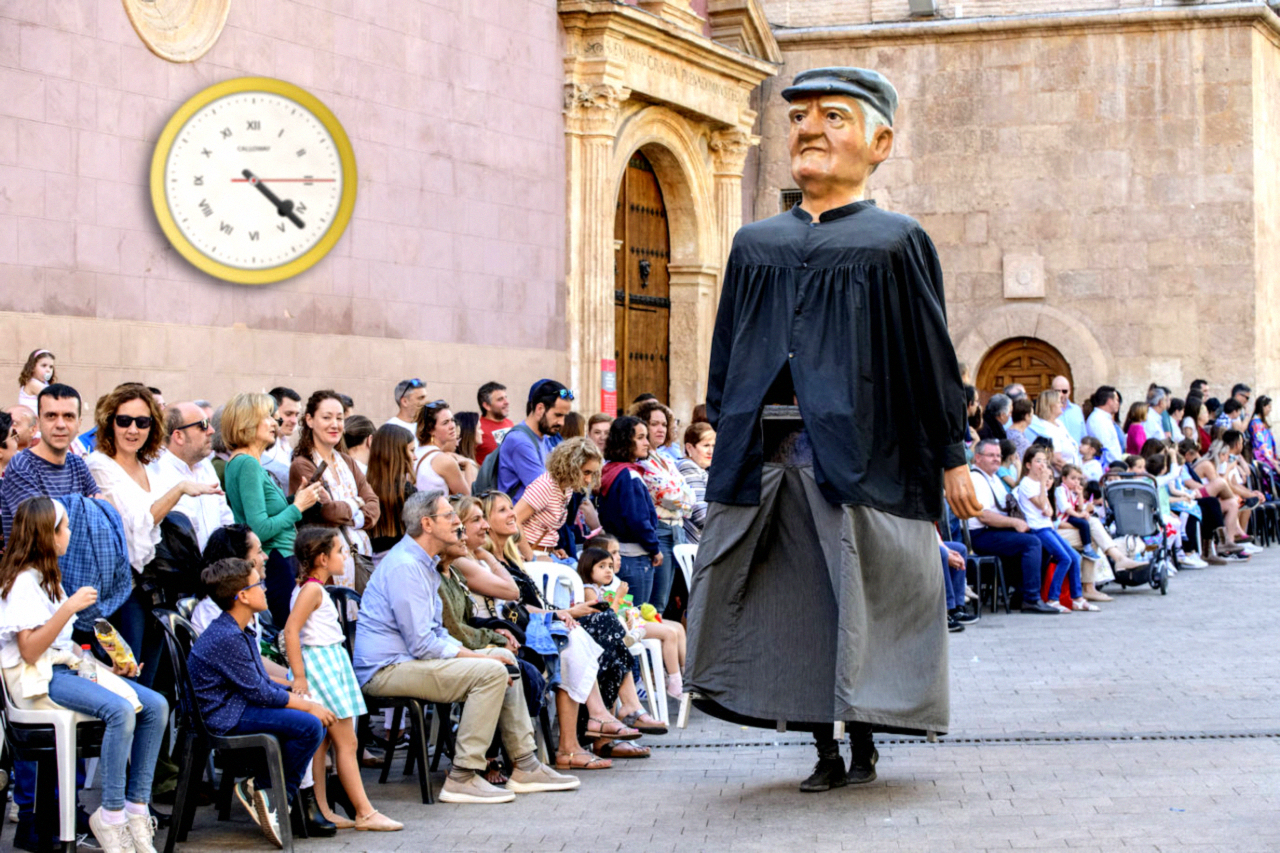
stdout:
4:22:15
